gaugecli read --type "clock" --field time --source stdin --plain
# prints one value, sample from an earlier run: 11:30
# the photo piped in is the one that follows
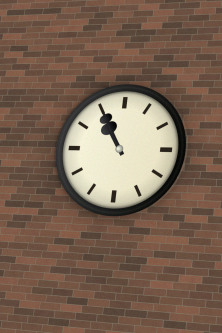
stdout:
10:55
